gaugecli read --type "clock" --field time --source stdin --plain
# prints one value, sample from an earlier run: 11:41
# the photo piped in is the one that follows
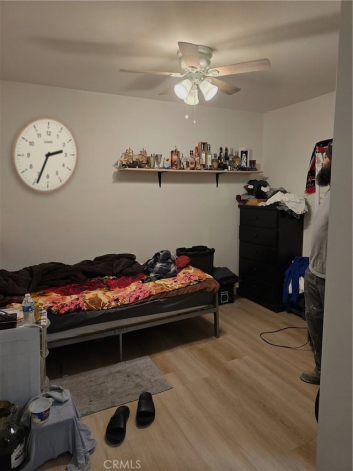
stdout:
2:34
